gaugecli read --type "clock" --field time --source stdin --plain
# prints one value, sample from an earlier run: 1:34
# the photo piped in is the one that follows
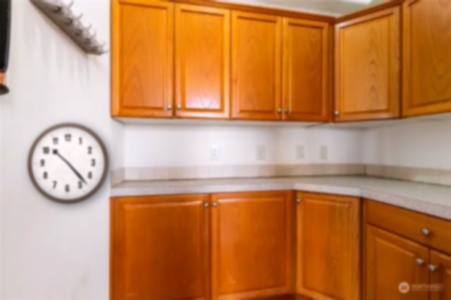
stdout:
10:23
